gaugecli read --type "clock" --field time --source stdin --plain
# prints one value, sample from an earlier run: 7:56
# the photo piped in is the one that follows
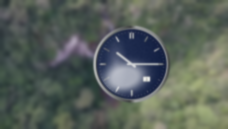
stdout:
10:15
